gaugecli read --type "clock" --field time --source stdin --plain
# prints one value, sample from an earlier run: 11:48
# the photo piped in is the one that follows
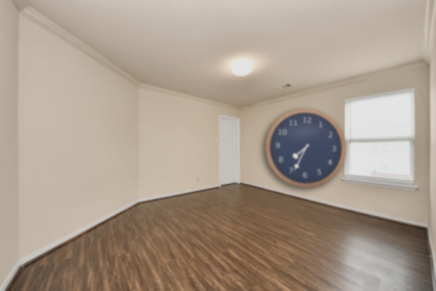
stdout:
7:34
